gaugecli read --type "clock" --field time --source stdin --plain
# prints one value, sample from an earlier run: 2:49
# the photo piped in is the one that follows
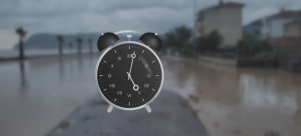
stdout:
5:02
